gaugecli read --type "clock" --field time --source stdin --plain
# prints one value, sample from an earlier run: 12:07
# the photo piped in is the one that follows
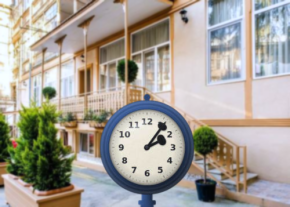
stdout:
2:06
